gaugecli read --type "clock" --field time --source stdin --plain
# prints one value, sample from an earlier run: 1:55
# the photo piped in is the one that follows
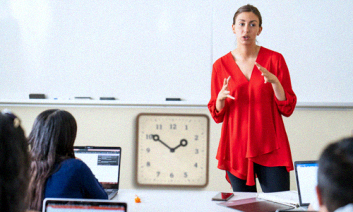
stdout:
1:51
